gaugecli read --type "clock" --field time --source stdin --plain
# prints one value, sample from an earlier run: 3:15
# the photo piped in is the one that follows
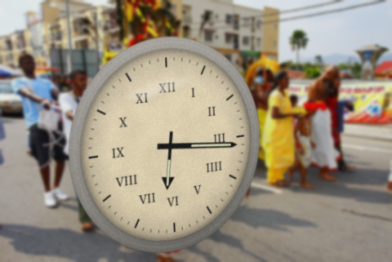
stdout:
6:16
